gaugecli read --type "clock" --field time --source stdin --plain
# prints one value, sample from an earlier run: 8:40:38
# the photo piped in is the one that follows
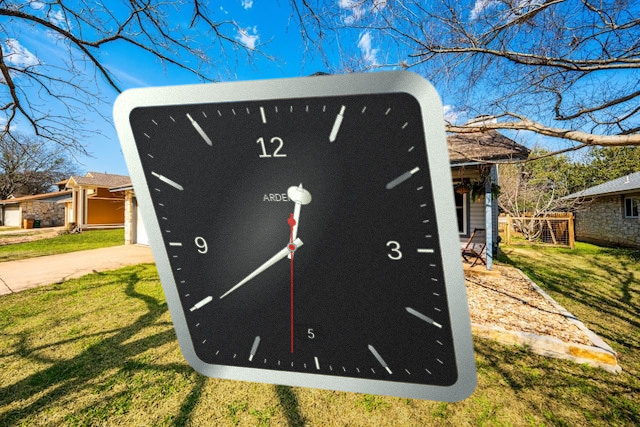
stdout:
12:39:32
